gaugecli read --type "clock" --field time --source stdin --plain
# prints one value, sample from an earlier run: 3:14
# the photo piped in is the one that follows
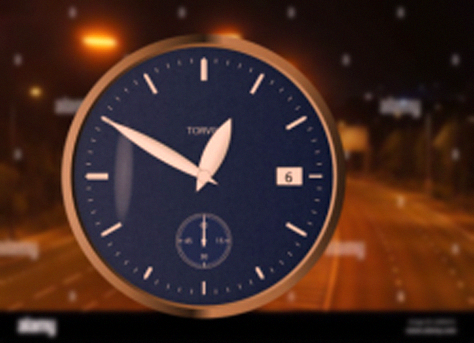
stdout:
12:50
